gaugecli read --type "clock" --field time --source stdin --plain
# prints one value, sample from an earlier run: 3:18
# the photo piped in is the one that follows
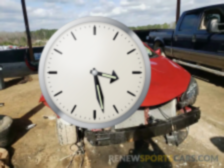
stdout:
3:28
